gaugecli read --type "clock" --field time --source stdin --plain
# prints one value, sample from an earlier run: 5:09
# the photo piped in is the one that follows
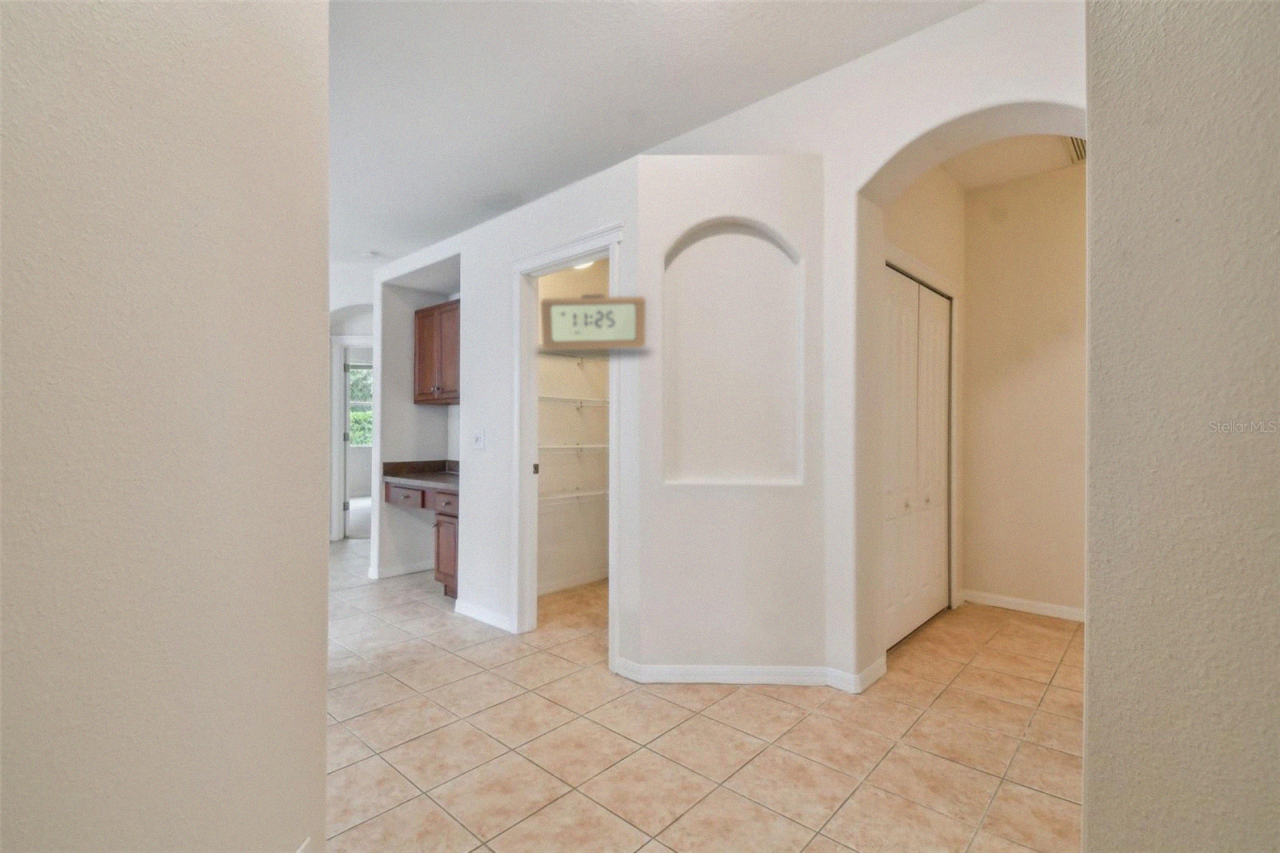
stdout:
11:25
